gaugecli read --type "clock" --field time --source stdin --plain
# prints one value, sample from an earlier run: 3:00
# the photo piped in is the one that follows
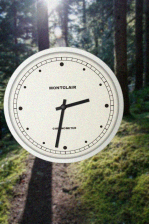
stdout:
2:32
